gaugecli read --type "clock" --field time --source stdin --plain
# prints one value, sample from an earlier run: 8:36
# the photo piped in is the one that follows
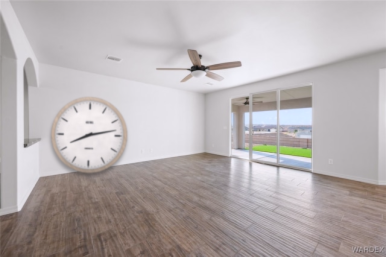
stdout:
8:13
